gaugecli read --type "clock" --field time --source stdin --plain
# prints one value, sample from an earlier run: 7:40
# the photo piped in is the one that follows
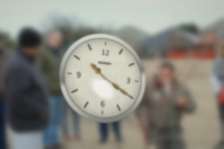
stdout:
10:20
